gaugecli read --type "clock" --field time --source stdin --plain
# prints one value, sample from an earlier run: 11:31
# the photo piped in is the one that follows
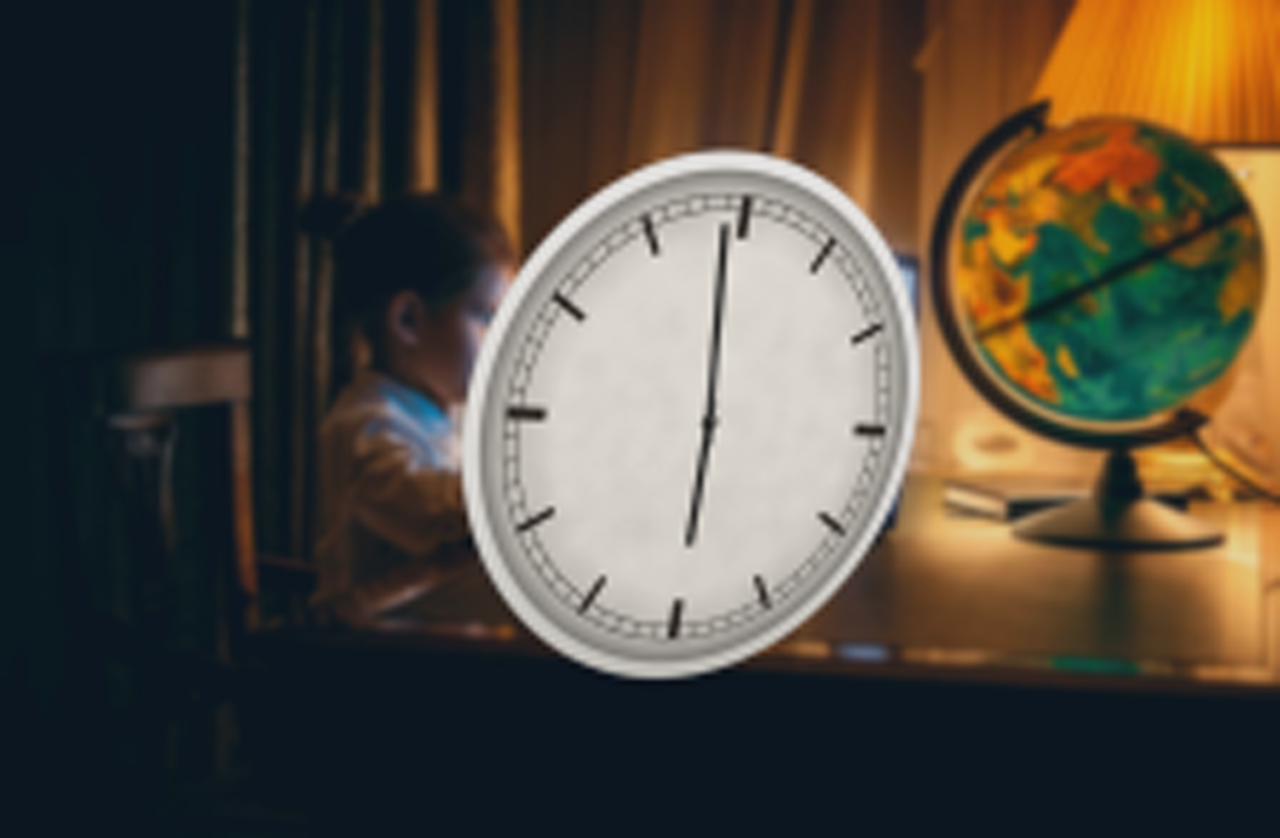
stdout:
5:59
